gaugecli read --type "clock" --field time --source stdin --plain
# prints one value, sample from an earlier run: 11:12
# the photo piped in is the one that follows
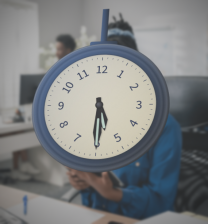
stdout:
5:30
